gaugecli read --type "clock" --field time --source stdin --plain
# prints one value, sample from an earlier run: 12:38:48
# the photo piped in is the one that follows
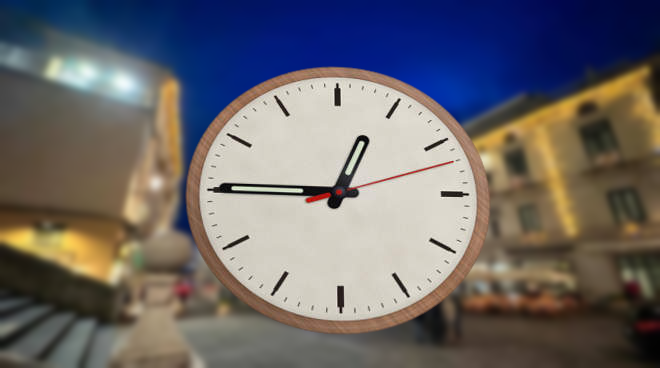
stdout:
12:45:12
